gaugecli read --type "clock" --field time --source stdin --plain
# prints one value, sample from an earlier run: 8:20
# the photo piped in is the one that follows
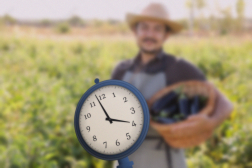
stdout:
3:58
